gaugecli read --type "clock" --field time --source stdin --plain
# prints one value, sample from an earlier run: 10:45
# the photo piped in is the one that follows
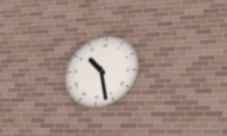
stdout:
10:27
